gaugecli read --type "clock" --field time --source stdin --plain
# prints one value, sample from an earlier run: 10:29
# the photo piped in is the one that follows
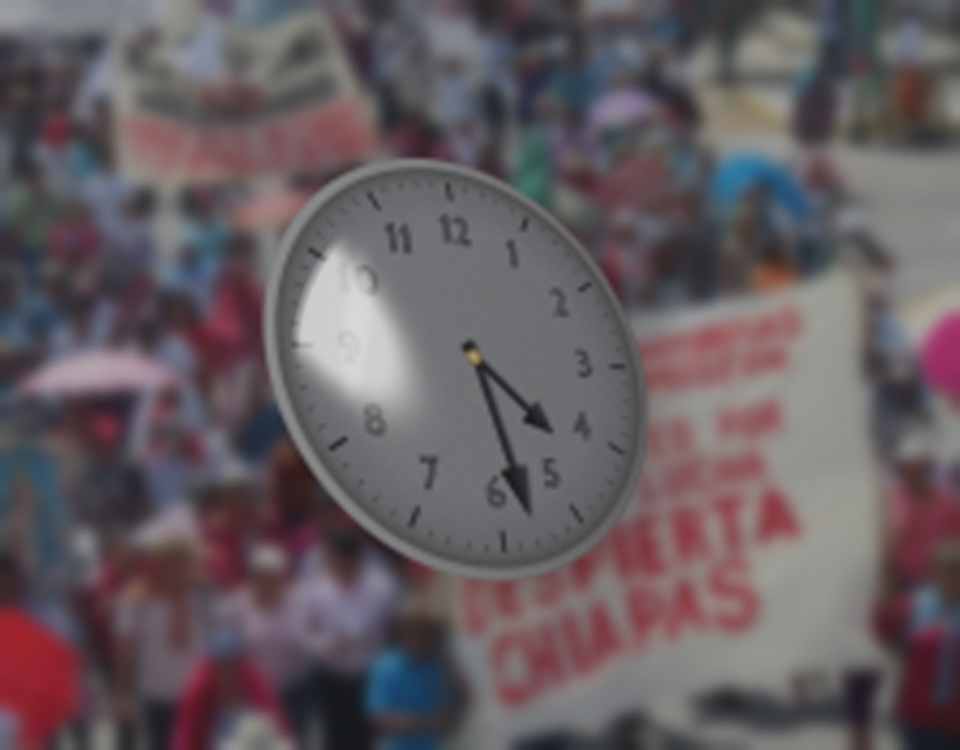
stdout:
4:28
